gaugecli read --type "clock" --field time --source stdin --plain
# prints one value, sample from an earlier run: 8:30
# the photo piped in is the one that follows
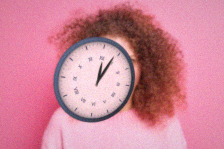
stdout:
12:04
